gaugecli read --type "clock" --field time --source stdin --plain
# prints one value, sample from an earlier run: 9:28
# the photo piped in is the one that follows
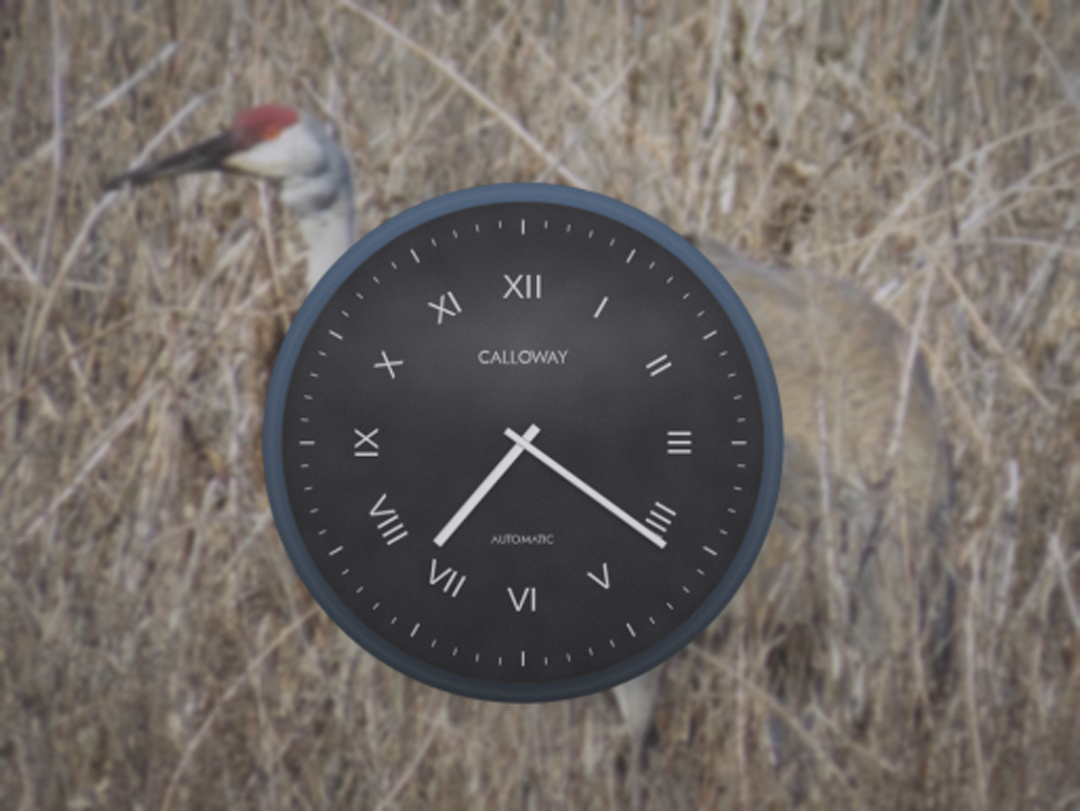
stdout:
7:21
